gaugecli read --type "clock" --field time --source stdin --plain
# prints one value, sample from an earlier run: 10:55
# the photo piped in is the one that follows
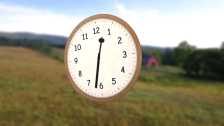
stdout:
12:32
